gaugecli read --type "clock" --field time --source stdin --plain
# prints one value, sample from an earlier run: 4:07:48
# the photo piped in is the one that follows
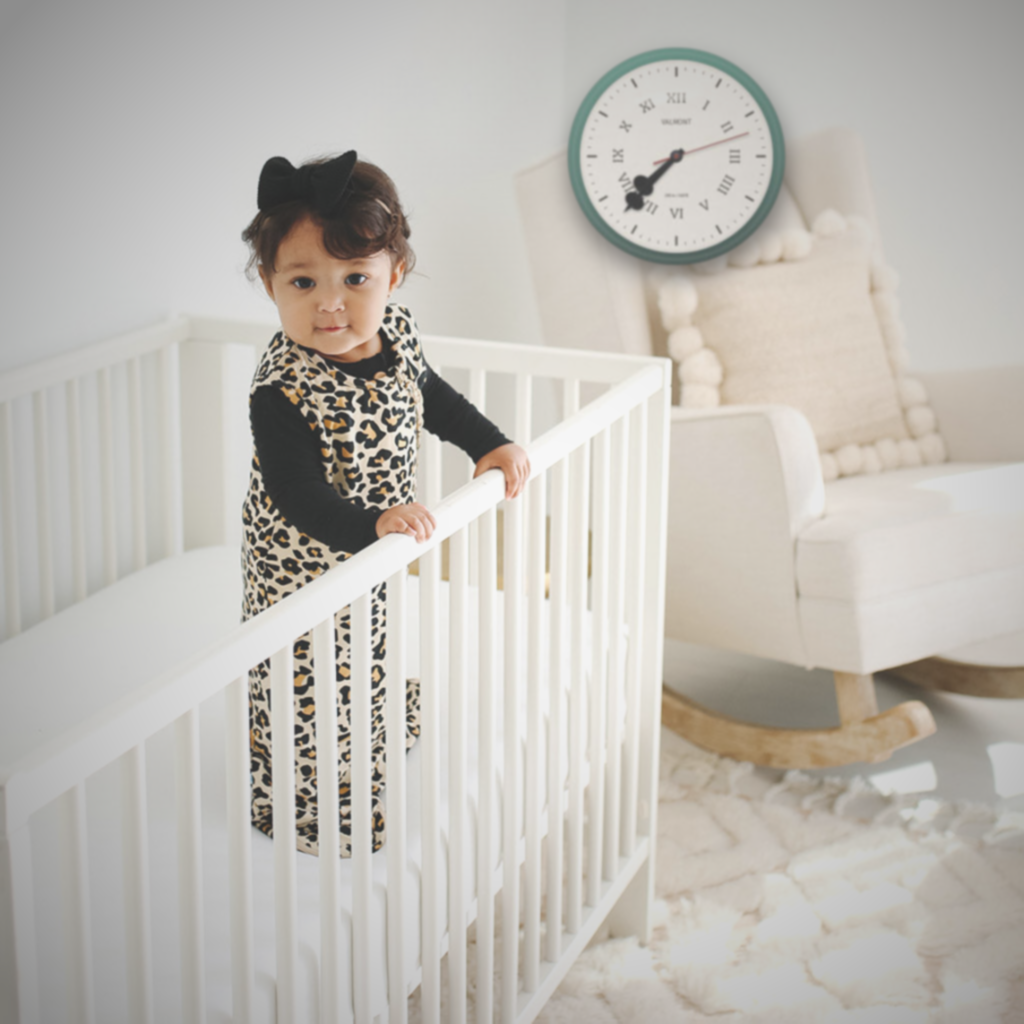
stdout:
7:37:12
